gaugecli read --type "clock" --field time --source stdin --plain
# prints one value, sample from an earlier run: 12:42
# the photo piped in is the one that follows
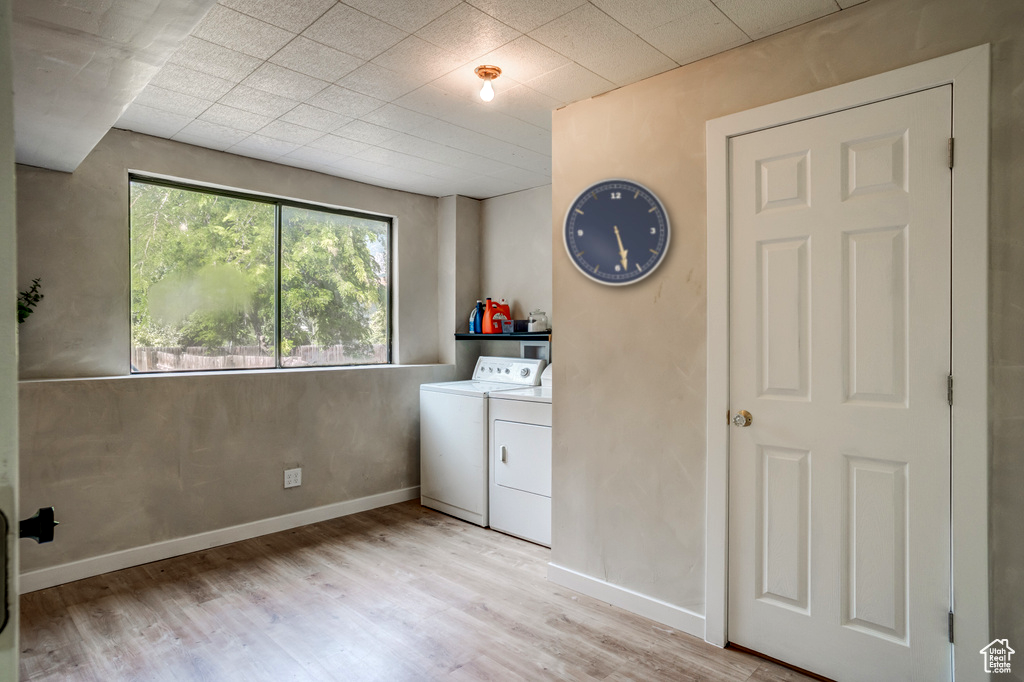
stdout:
5:28
